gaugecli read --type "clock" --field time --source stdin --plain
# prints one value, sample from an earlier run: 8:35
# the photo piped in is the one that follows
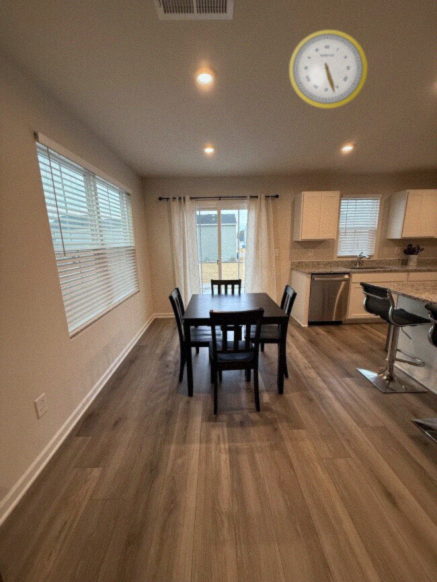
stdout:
5:27
